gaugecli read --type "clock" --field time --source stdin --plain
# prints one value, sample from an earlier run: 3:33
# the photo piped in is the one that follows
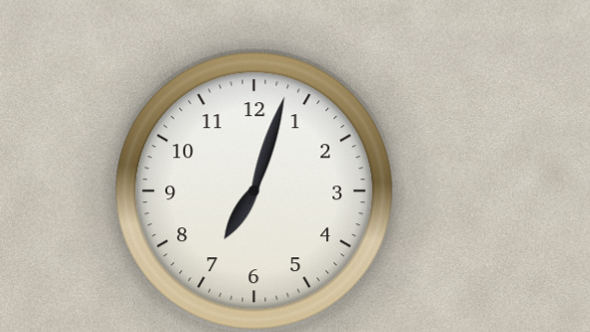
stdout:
7:03
